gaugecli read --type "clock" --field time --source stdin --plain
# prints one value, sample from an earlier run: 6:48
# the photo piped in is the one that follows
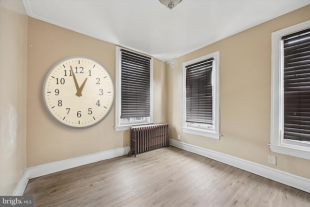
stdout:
12:57
